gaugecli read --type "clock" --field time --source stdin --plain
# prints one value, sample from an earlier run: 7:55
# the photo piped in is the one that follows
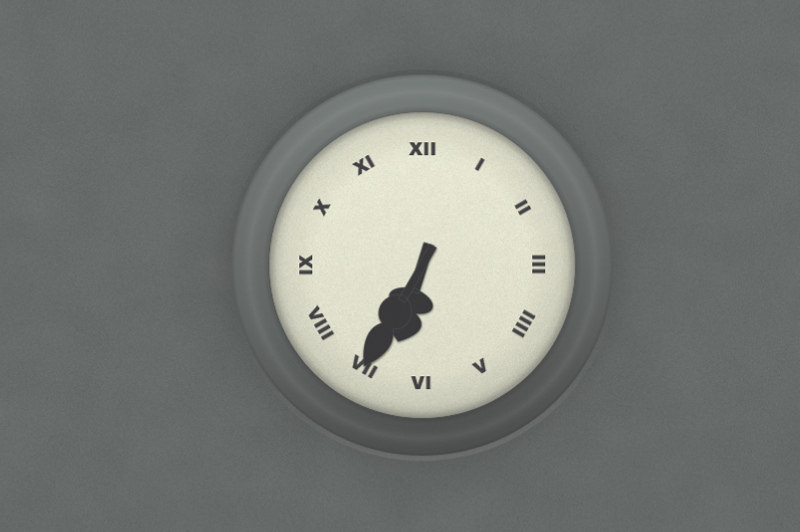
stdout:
6:35
